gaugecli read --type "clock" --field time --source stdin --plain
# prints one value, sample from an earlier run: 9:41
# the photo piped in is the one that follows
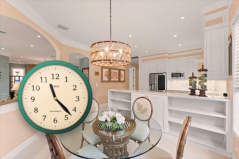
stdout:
11:23
